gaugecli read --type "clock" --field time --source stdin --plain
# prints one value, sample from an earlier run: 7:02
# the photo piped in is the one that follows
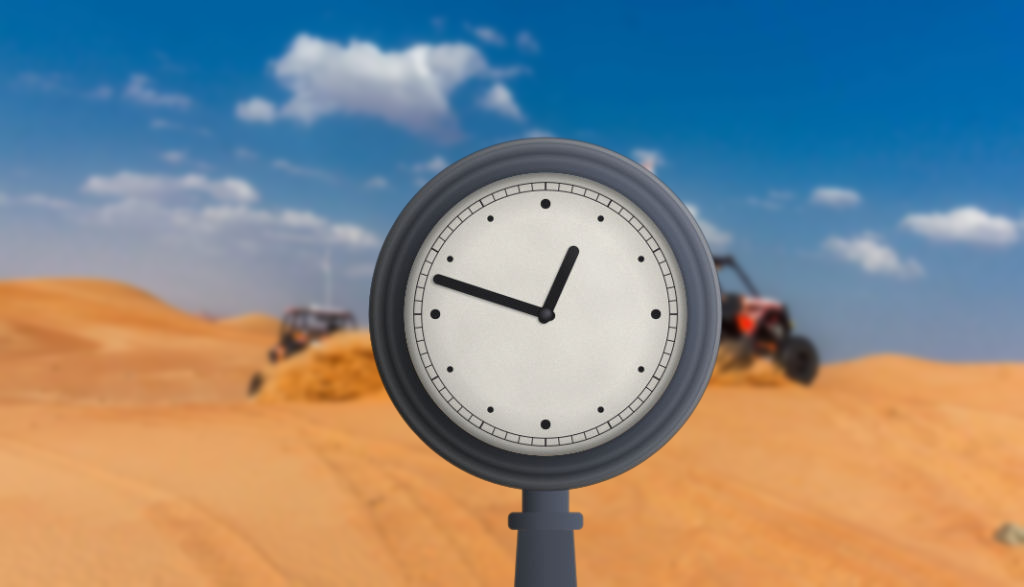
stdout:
12:48
